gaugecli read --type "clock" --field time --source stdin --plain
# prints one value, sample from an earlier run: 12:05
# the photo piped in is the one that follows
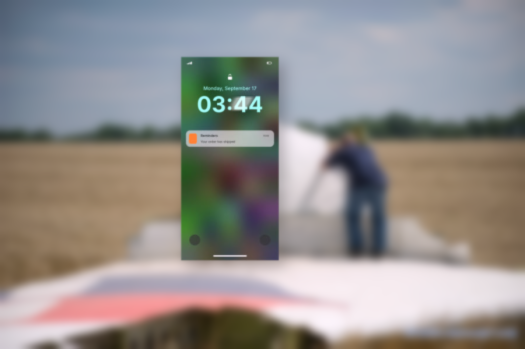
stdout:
3:44
